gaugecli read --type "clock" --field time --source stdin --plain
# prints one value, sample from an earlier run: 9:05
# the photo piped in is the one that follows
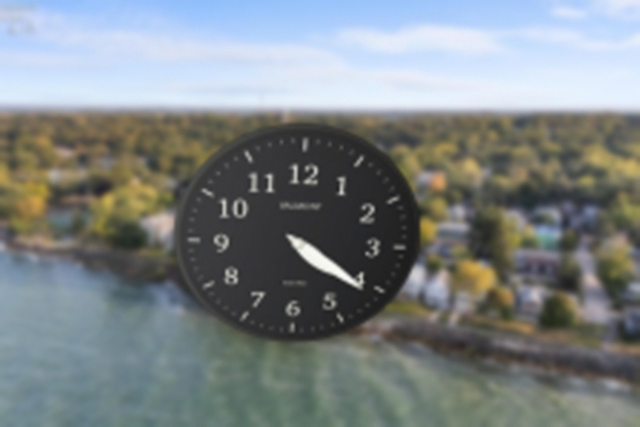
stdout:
4:21
